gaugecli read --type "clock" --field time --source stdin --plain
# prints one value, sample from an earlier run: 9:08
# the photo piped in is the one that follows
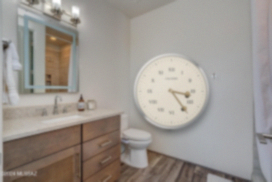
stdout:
3:24
